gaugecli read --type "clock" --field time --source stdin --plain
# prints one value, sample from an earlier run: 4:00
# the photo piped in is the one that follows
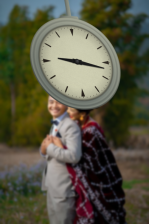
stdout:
9:17
